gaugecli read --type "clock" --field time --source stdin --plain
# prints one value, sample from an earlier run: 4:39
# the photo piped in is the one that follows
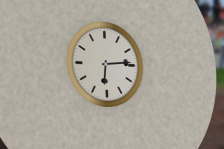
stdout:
6:14
